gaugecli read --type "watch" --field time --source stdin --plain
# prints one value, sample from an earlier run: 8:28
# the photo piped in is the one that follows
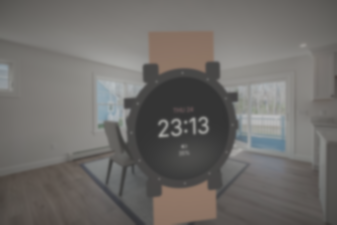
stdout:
23:13
